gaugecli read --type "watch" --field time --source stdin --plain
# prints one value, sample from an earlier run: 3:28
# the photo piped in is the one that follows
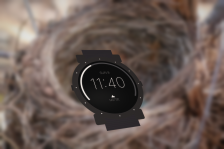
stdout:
11:40
